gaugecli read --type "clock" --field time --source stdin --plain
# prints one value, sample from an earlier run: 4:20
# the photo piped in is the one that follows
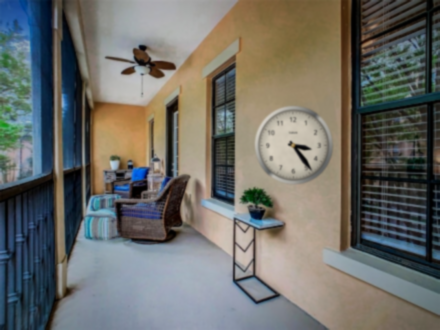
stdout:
3:24
